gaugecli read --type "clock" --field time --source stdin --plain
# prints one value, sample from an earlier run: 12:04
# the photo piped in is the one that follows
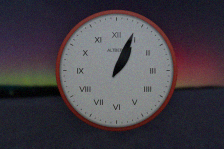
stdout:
1:04
